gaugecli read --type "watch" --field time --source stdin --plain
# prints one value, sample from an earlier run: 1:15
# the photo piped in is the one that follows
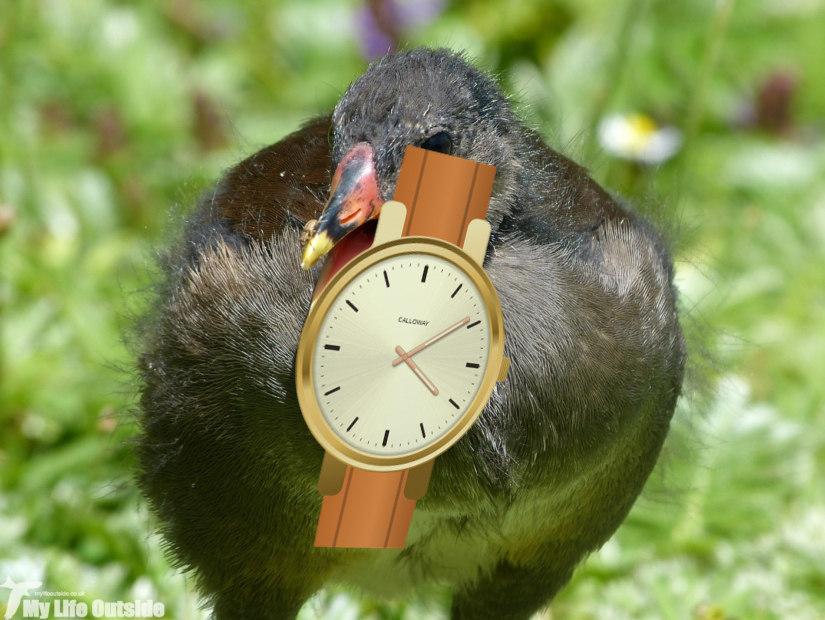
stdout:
4:09
